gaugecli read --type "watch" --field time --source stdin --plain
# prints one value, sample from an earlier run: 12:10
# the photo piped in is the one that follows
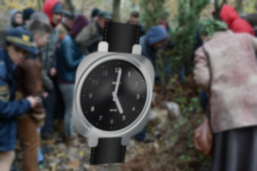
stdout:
5:01
